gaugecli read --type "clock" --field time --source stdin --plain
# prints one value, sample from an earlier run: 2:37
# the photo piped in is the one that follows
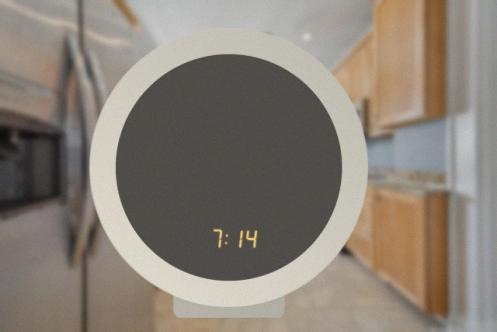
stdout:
7:14
